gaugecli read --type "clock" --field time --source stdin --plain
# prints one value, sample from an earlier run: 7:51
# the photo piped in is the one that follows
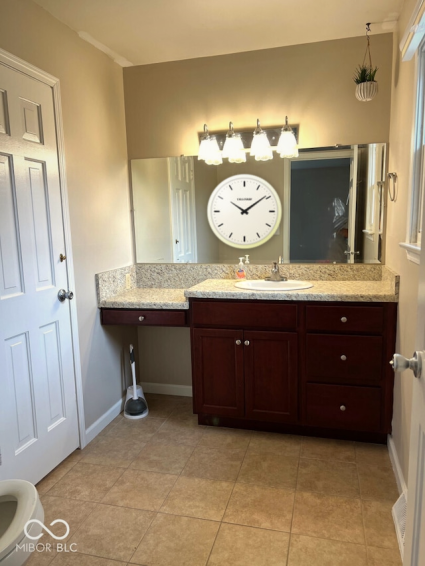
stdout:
10:09
